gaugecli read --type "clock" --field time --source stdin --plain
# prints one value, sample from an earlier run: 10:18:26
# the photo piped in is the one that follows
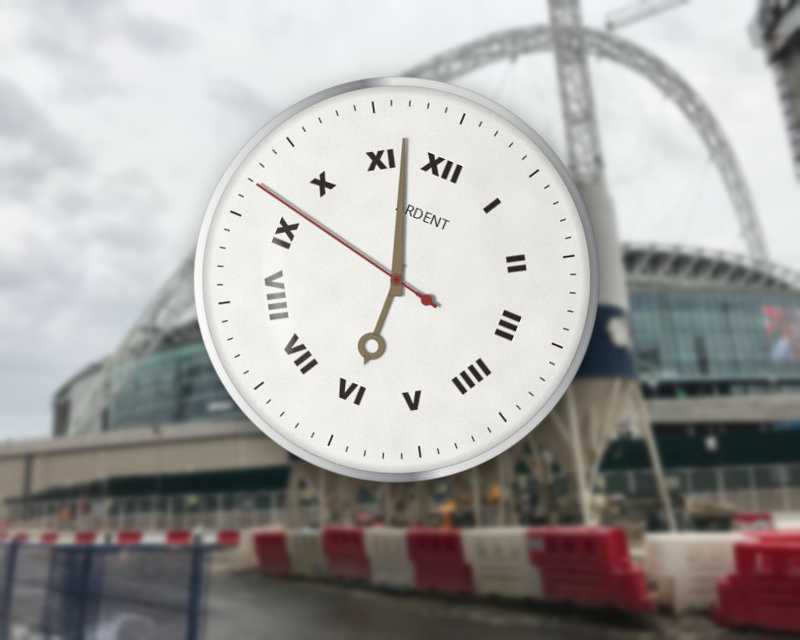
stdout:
5:56:47
